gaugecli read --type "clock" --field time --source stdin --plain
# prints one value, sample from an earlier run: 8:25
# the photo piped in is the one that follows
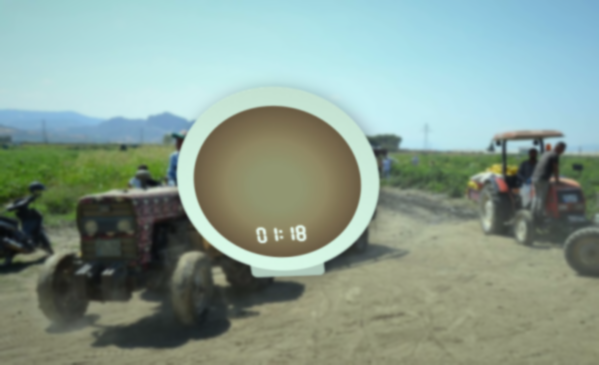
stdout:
1:18
